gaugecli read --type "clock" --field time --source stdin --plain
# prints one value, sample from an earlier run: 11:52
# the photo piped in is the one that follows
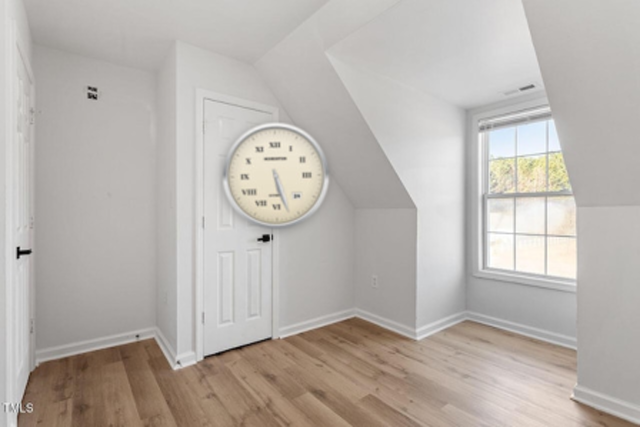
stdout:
5:27
